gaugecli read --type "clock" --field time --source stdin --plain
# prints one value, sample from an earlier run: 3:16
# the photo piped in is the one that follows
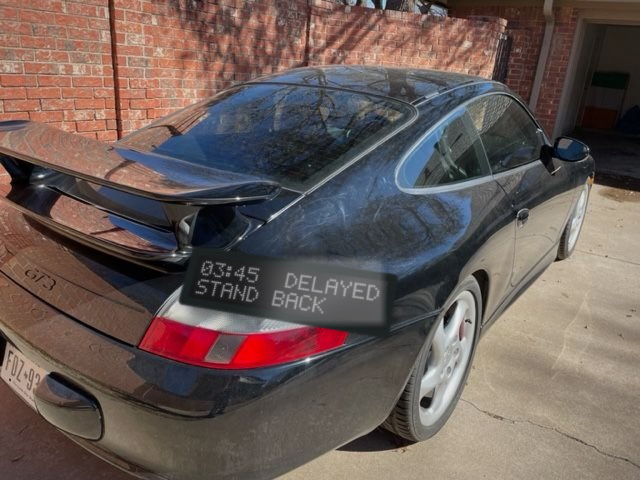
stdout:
3:45
